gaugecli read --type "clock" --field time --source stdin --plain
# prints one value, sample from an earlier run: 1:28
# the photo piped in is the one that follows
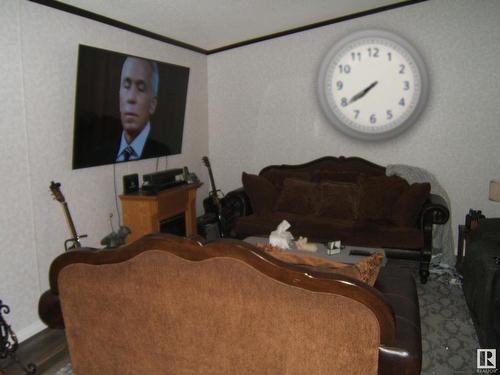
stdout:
7:39
